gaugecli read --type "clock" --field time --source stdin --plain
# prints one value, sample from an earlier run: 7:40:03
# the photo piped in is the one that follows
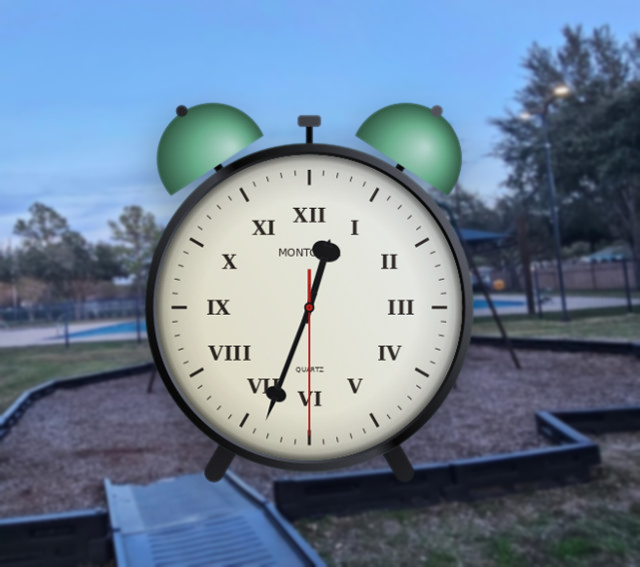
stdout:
12:33:30
